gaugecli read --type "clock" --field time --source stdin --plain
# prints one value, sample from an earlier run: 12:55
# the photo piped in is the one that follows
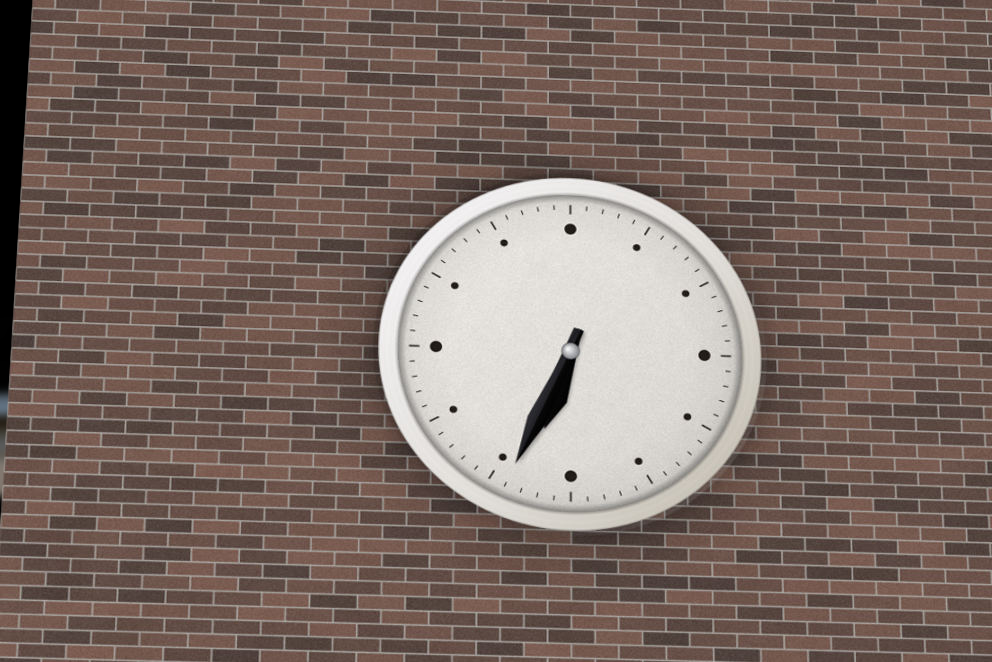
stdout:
6:34
